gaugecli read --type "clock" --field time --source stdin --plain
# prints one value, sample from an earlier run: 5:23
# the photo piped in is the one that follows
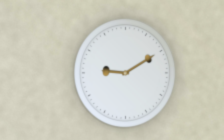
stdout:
9:10
